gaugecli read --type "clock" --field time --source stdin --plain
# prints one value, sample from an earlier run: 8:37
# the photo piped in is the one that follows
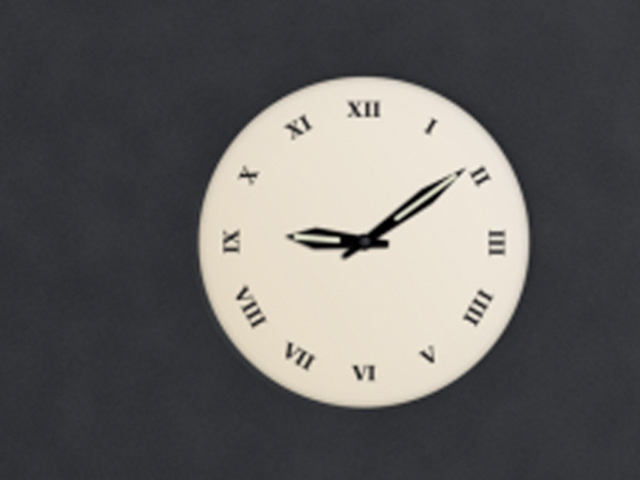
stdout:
9:09
